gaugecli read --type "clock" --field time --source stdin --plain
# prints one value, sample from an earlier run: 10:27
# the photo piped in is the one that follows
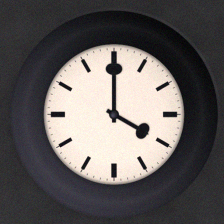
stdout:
4:00
